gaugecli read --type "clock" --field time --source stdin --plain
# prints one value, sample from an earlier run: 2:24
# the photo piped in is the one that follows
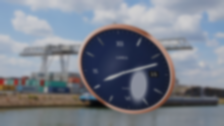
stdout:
8:12
